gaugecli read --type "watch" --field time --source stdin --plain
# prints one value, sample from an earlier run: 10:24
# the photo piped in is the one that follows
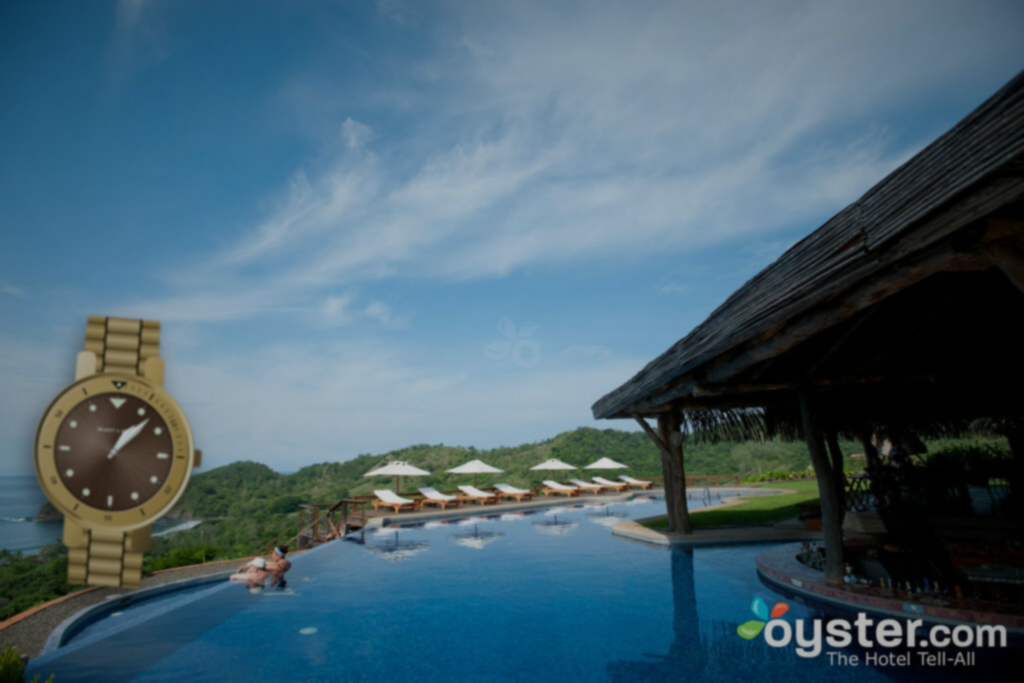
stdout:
1:07
